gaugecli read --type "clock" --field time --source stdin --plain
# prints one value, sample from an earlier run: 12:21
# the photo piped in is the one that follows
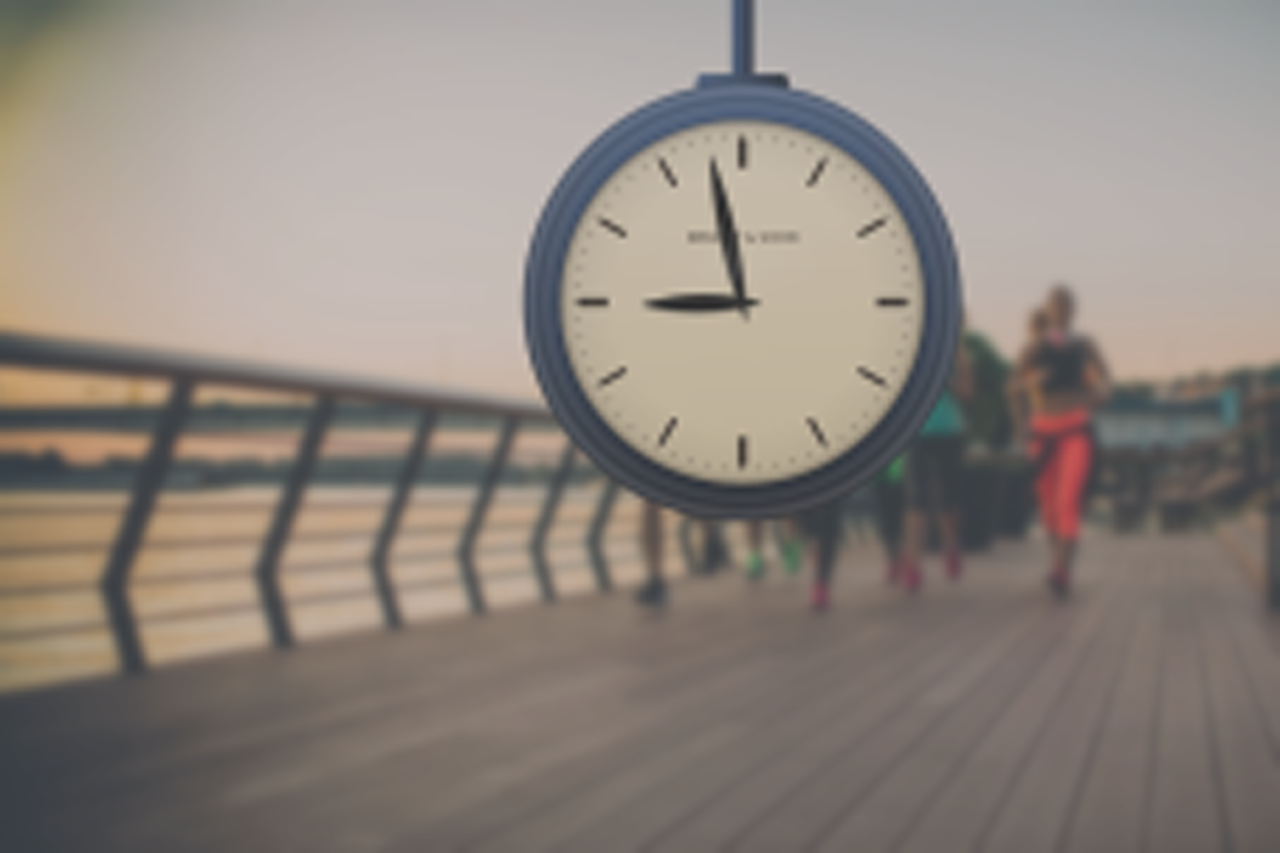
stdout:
8:58
